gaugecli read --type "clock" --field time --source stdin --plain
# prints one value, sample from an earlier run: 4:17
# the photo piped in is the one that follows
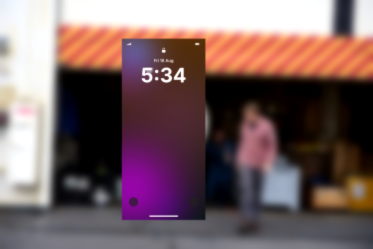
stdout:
5:34
